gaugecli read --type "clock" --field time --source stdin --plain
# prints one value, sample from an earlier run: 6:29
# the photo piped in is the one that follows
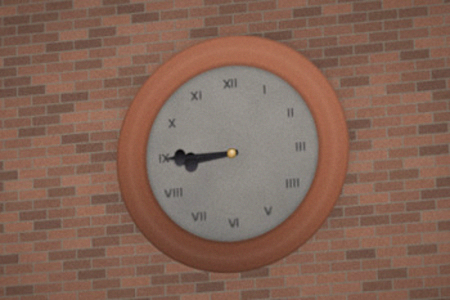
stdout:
8:45
